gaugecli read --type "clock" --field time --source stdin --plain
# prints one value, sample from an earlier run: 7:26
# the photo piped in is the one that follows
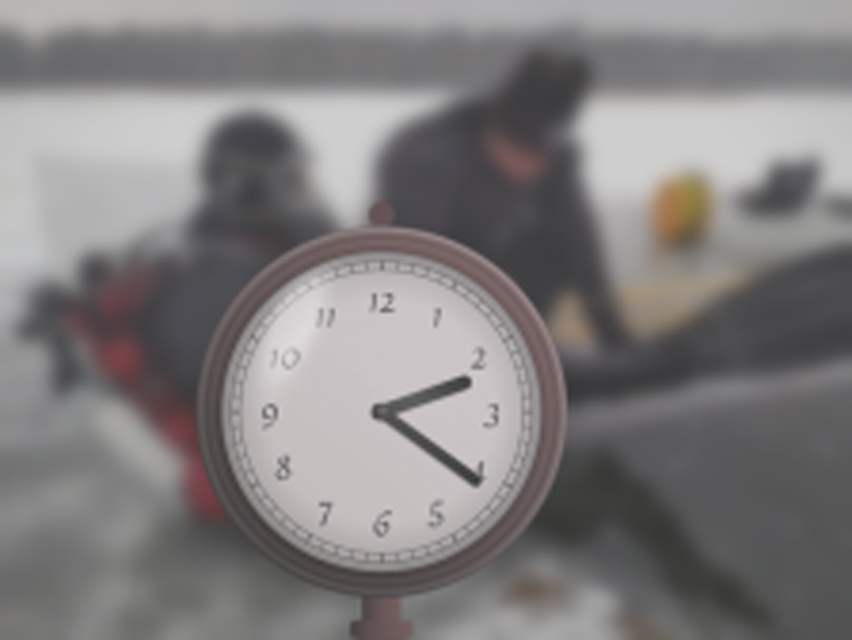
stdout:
2:21
